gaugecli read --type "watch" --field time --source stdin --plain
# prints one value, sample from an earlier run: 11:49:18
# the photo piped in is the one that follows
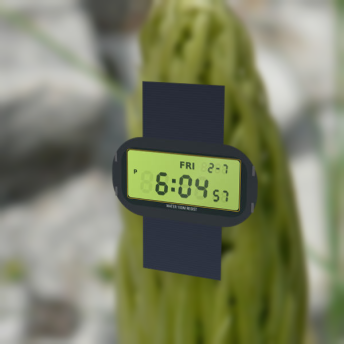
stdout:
6:04:57
